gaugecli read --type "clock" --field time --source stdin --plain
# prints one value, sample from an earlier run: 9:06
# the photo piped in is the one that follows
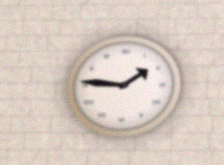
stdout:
1:46
